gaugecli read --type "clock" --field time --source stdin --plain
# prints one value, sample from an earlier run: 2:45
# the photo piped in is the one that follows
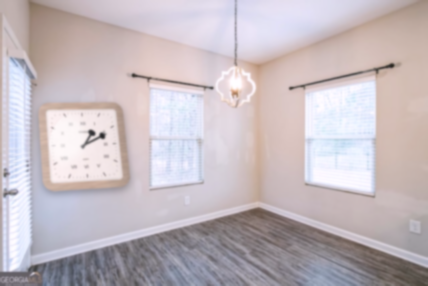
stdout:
1:11
